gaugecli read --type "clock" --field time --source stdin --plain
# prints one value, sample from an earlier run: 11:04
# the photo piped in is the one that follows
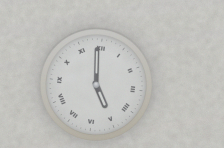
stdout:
4:59
